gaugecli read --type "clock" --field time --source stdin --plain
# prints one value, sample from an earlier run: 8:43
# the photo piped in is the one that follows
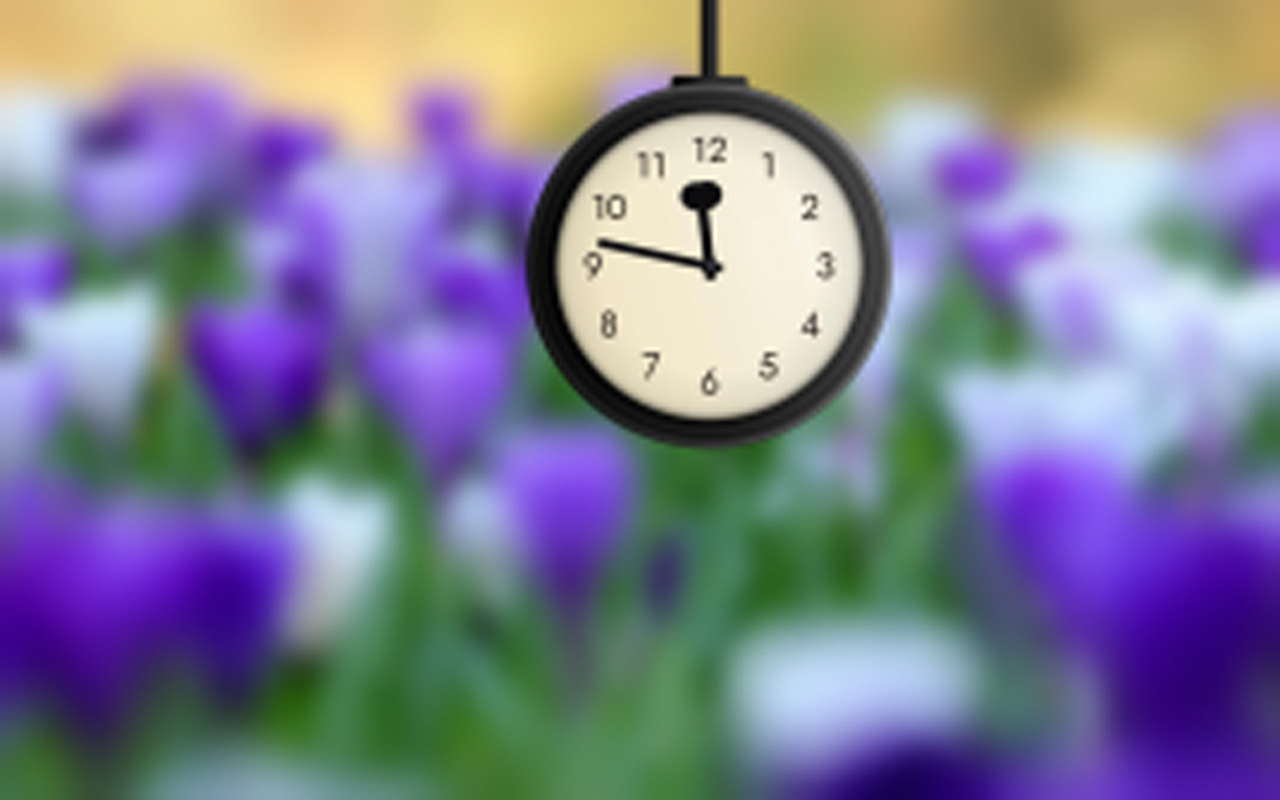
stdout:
11:47
